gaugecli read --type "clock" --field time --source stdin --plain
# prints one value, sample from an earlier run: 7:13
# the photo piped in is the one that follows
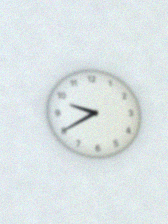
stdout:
9:40
